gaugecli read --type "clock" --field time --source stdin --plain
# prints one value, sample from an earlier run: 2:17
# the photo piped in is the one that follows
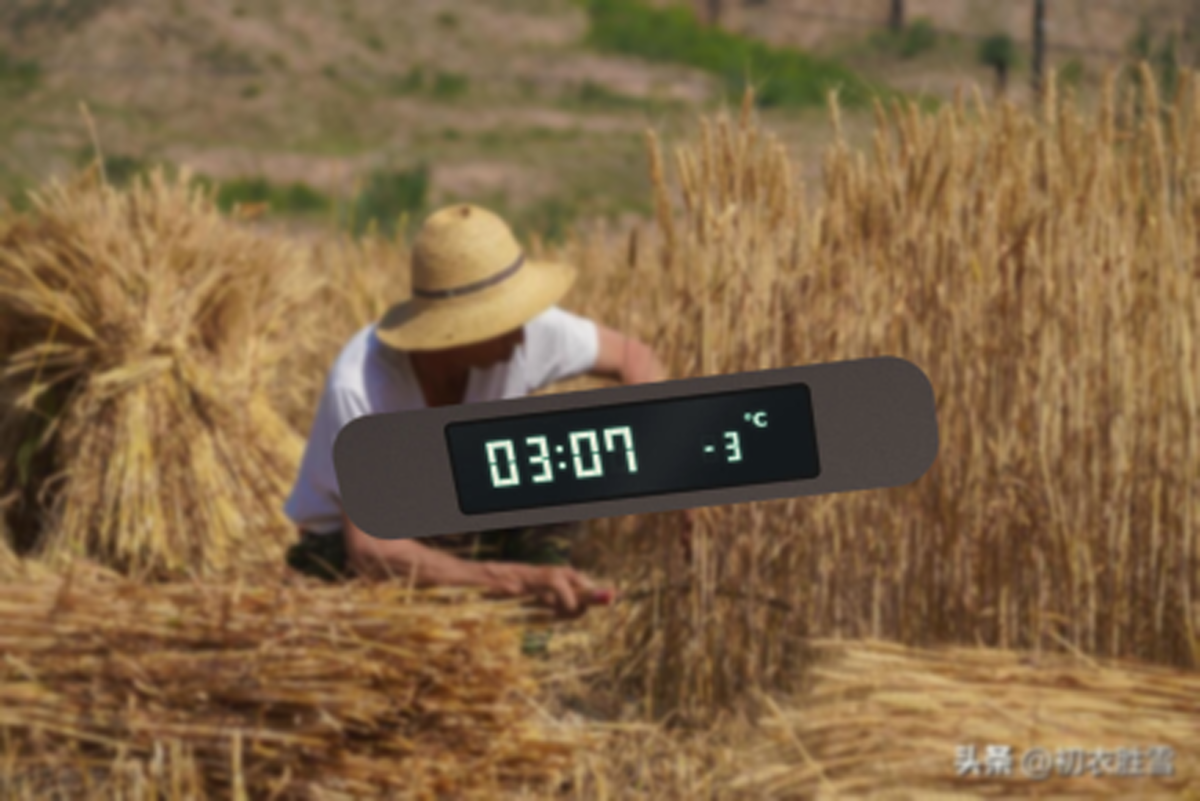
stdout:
3:07
